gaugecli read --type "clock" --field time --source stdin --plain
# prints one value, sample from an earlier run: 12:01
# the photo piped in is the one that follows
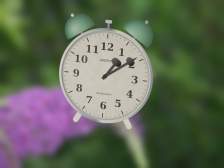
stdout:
1:09
